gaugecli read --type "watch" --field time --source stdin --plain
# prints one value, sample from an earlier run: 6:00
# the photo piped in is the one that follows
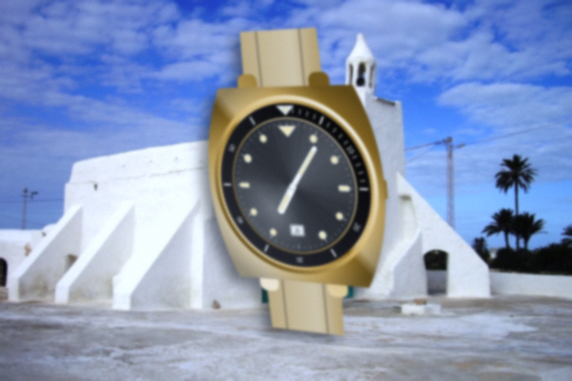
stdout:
7:06
